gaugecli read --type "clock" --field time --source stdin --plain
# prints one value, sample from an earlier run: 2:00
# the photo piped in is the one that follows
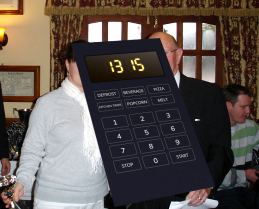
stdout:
13:15
